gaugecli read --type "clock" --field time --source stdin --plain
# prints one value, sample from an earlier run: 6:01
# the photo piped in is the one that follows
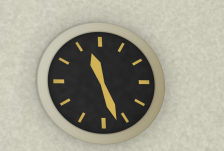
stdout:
11:27
